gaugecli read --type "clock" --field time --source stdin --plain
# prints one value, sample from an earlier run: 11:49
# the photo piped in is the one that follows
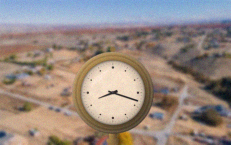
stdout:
8:18
